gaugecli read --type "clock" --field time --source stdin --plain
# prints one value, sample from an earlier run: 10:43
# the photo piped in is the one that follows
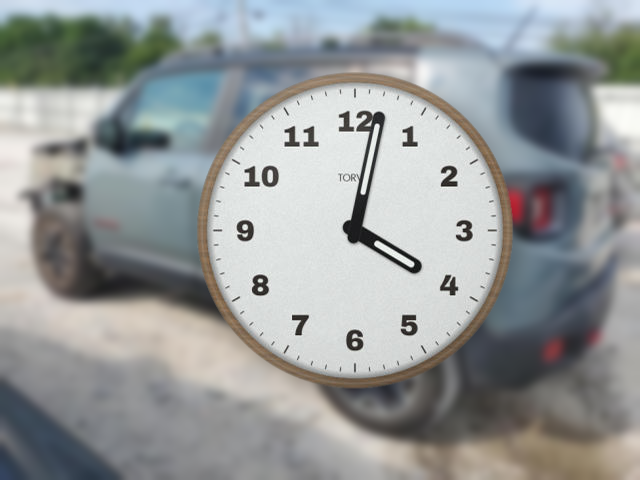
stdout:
4:02
